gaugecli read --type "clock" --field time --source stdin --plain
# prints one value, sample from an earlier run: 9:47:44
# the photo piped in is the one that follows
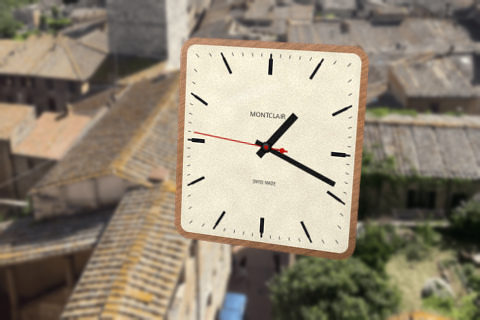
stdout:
1:18:46
